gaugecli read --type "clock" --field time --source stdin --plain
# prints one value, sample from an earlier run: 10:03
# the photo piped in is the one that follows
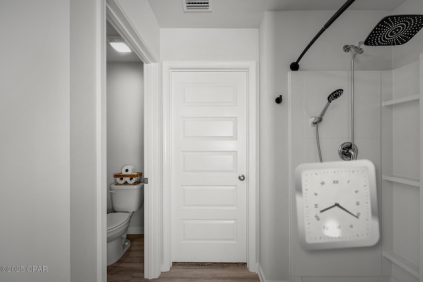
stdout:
8:21
